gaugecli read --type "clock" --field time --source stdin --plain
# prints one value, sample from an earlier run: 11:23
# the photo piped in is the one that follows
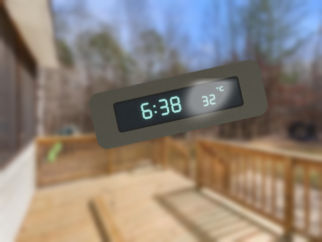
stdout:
6:38
